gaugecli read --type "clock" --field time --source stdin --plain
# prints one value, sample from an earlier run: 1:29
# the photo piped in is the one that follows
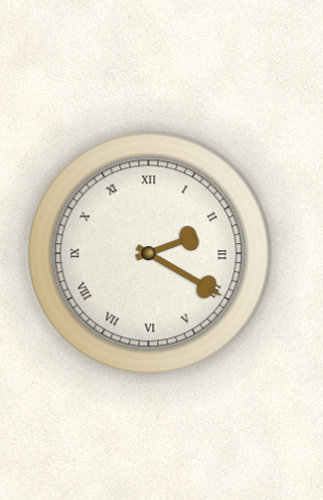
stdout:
2:20
